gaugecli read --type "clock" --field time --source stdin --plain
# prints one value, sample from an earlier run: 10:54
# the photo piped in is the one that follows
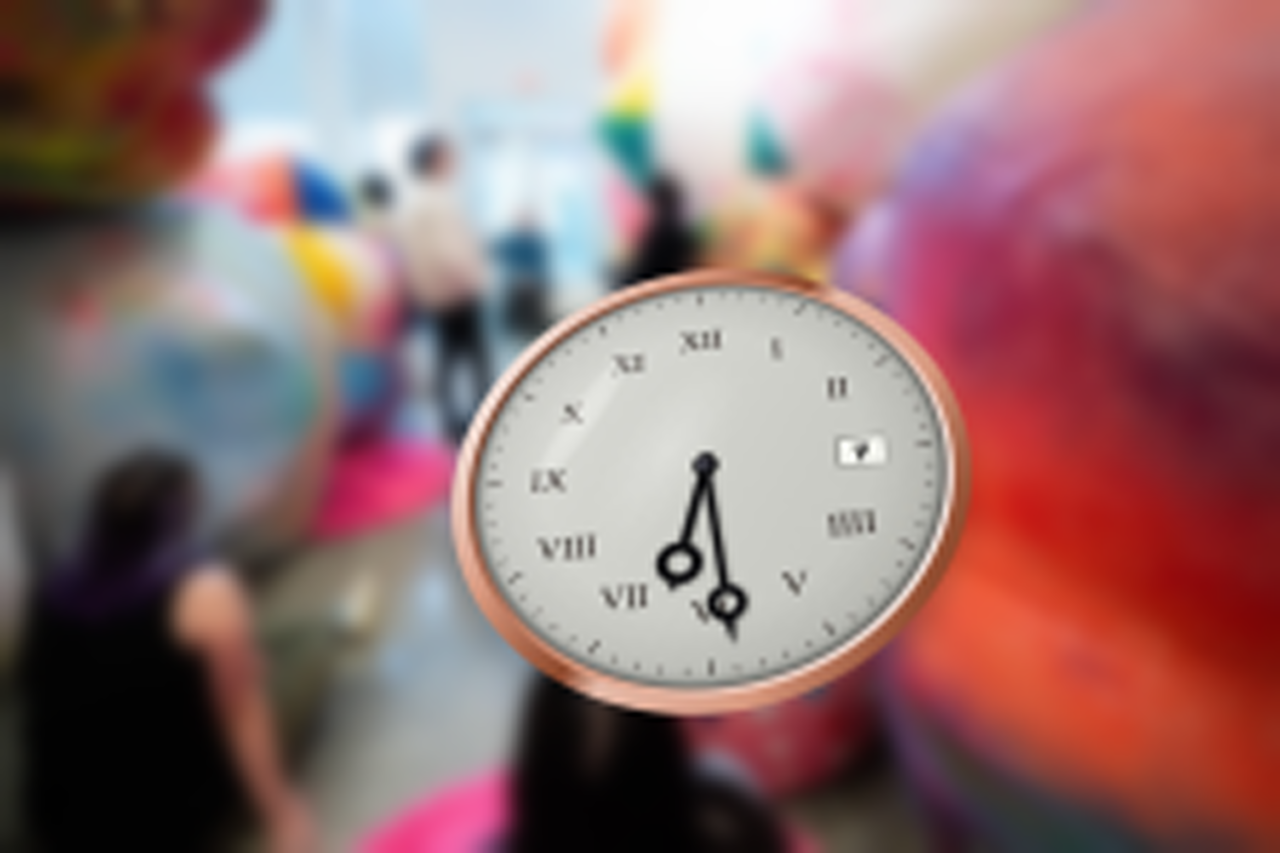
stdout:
6:29
